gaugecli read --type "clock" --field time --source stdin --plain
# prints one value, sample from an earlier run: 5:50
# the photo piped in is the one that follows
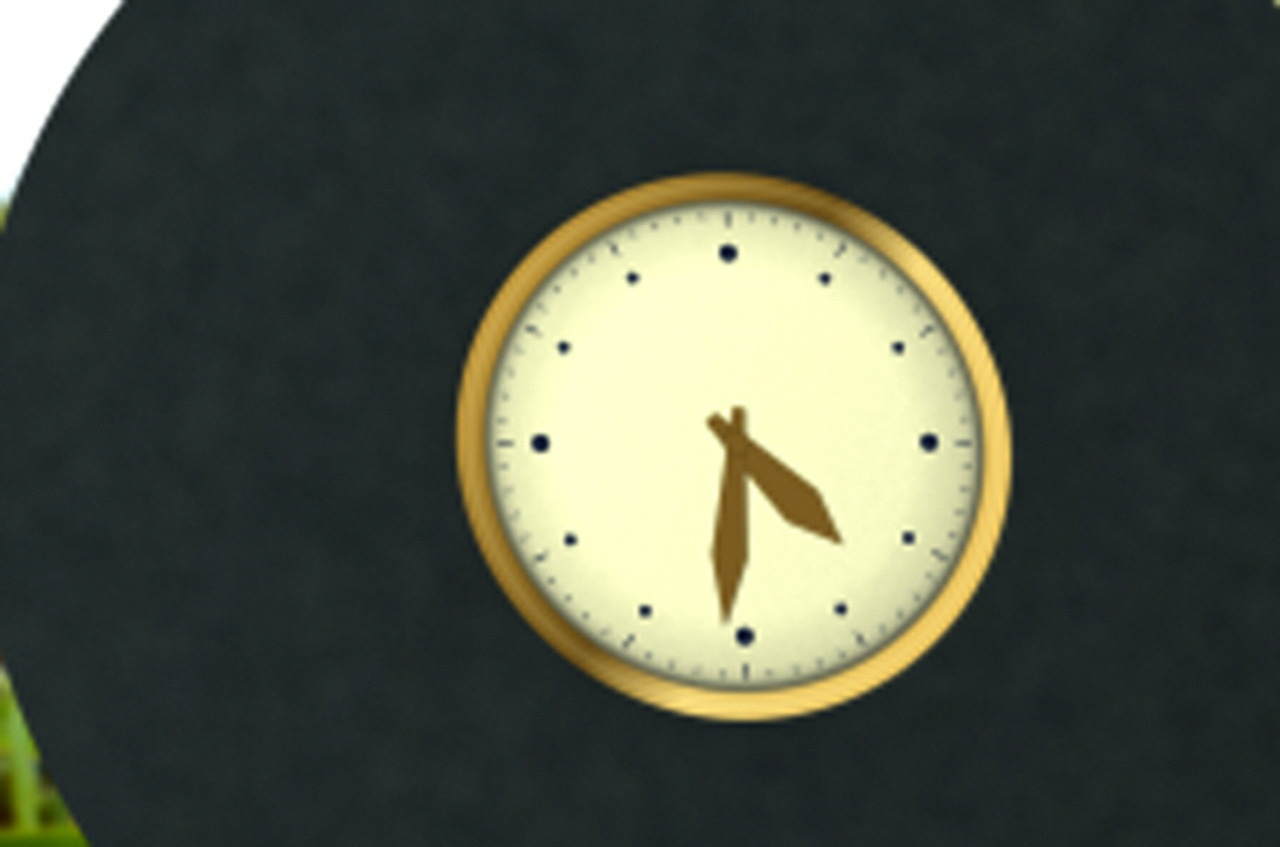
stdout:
4:31
